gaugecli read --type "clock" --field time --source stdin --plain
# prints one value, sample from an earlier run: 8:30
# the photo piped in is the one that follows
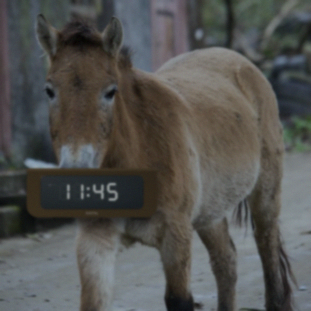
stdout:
11:45
